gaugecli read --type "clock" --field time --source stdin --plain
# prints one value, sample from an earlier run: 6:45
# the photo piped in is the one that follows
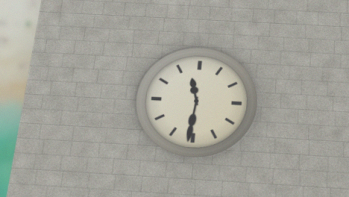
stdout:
11:31
